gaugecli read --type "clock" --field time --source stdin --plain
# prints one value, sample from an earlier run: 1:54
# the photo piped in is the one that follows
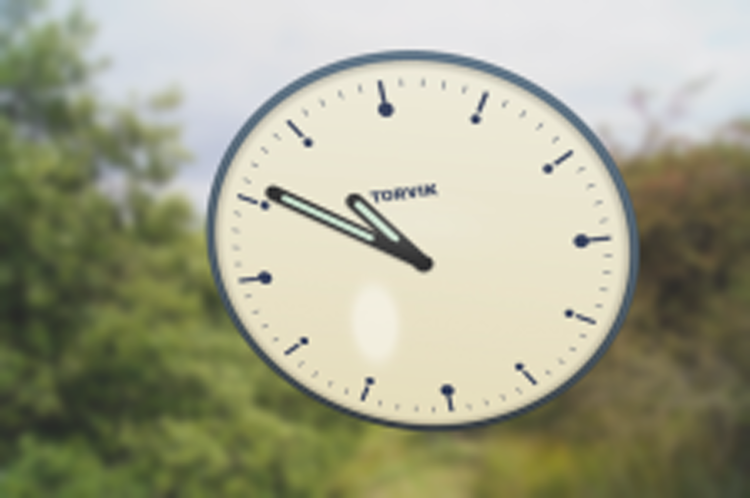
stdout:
10:51
